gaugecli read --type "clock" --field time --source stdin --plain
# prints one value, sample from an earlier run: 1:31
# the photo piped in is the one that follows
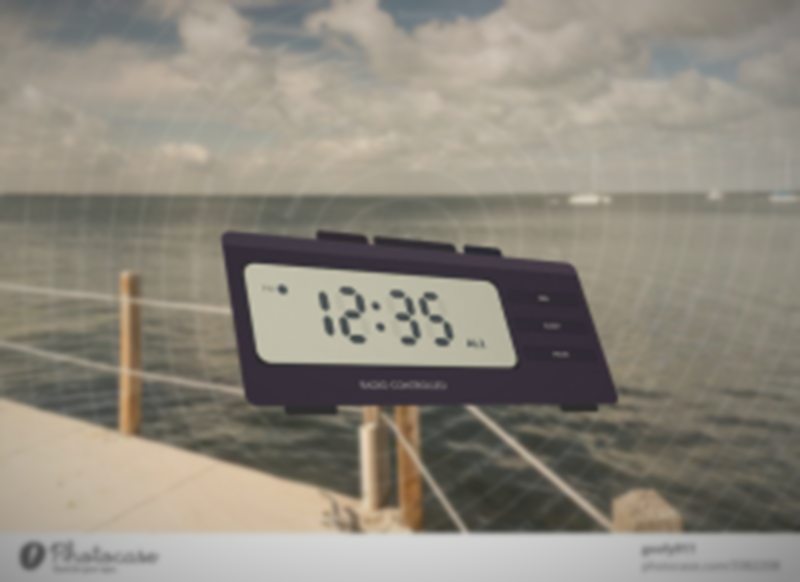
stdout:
12:35
